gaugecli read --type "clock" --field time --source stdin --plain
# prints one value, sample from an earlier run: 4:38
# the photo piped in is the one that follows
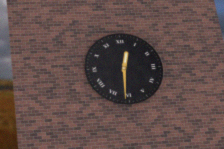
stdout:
12:31
